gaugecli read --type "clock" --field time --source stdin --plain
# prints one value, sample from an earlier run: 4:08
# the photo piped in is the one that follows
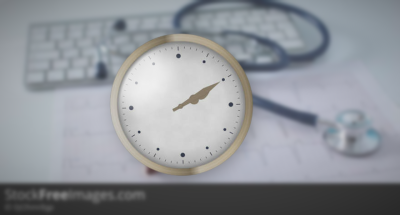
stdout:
2:10
